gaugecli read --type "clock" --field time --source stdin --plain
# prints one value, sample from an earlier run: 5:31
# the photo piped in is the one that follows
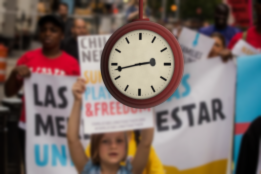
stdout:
2:43
